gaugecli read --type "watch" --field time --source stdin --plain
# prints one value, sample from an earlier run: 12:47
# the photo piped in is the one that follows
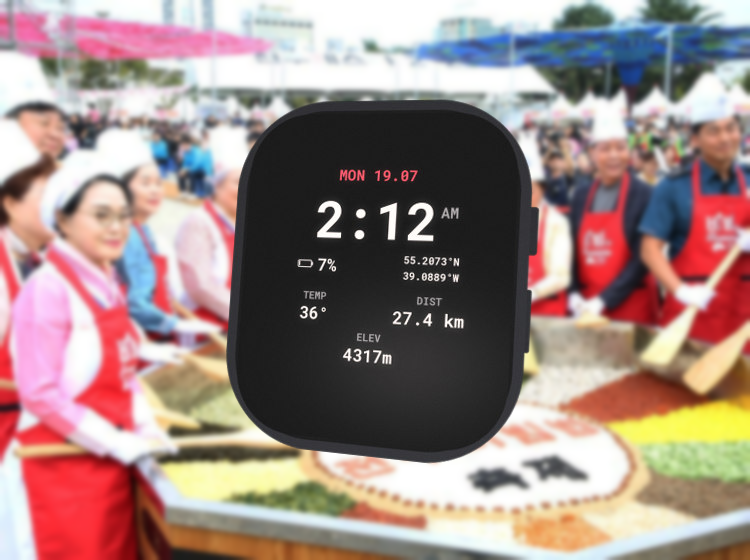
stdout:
2:12
